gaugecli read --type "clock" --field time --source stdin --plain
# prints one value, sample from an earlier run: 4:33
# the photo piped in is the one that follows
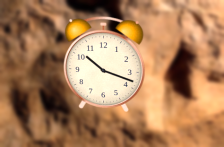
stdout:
10:18
